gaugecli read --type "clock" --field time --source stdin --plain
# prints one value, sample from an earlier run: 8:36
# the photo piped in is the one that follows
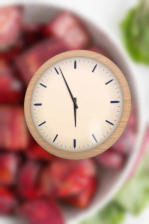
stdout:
5:56
